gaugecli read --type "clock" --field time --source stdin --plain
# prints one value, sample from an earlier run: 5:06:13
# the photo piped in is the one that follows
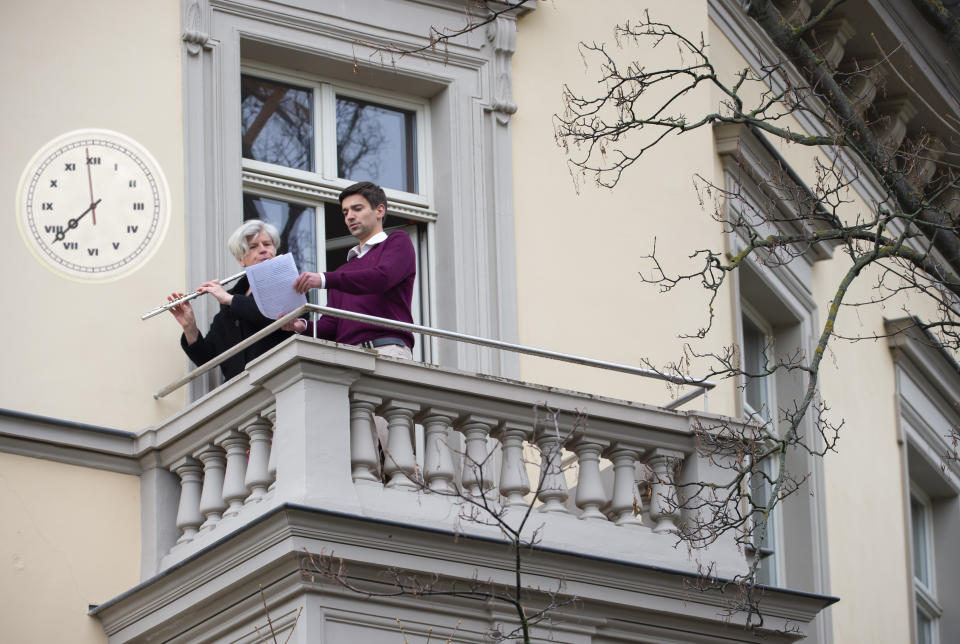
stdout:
7:37:59
